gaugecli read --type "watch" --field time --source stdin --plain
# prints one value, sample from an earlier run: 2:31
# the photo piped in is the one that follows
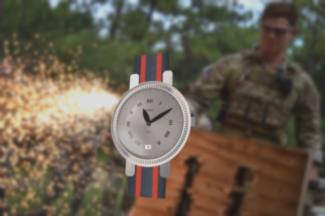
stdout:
11:10
